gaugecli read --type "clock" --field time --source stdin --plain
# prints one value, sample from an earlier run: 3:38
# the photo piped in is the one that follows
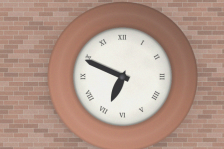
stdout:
6:49
